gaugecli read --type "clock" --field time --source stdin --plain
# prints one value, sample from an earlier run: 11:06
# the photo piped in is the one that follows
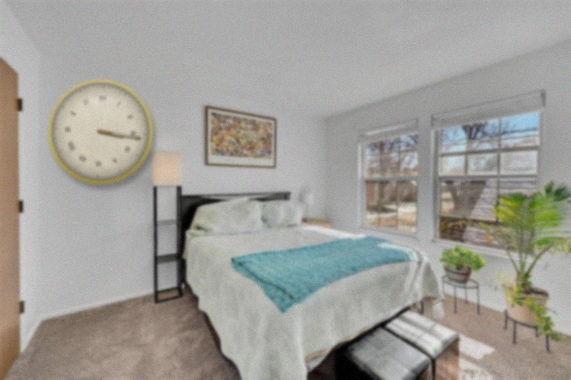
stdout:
3:16
